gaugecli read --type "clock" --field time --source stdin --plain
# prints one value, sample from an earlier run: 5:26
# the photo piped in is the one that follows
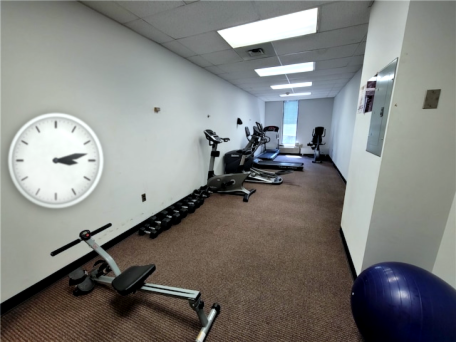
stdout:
3:13
